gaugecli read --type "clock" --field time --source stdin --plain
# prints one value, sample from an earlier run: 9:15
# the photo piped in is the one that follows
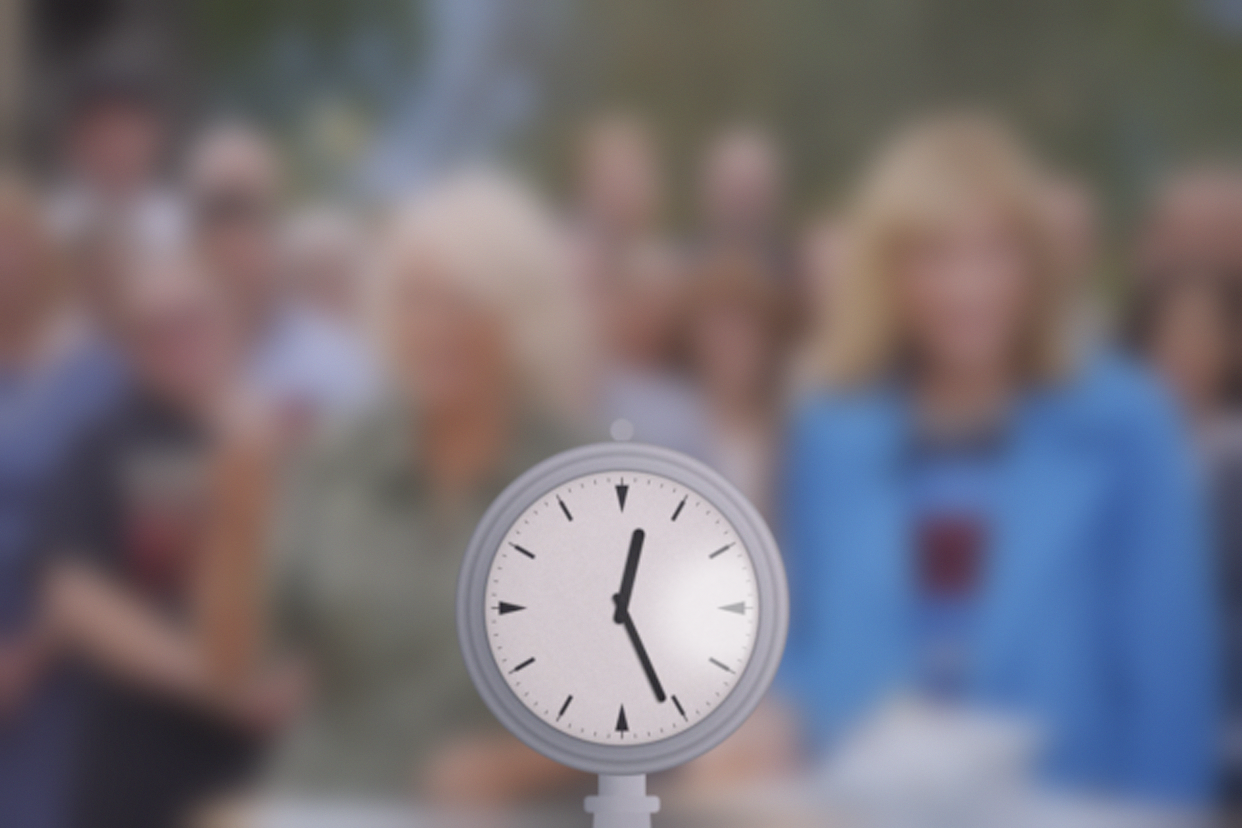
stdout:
12:26
